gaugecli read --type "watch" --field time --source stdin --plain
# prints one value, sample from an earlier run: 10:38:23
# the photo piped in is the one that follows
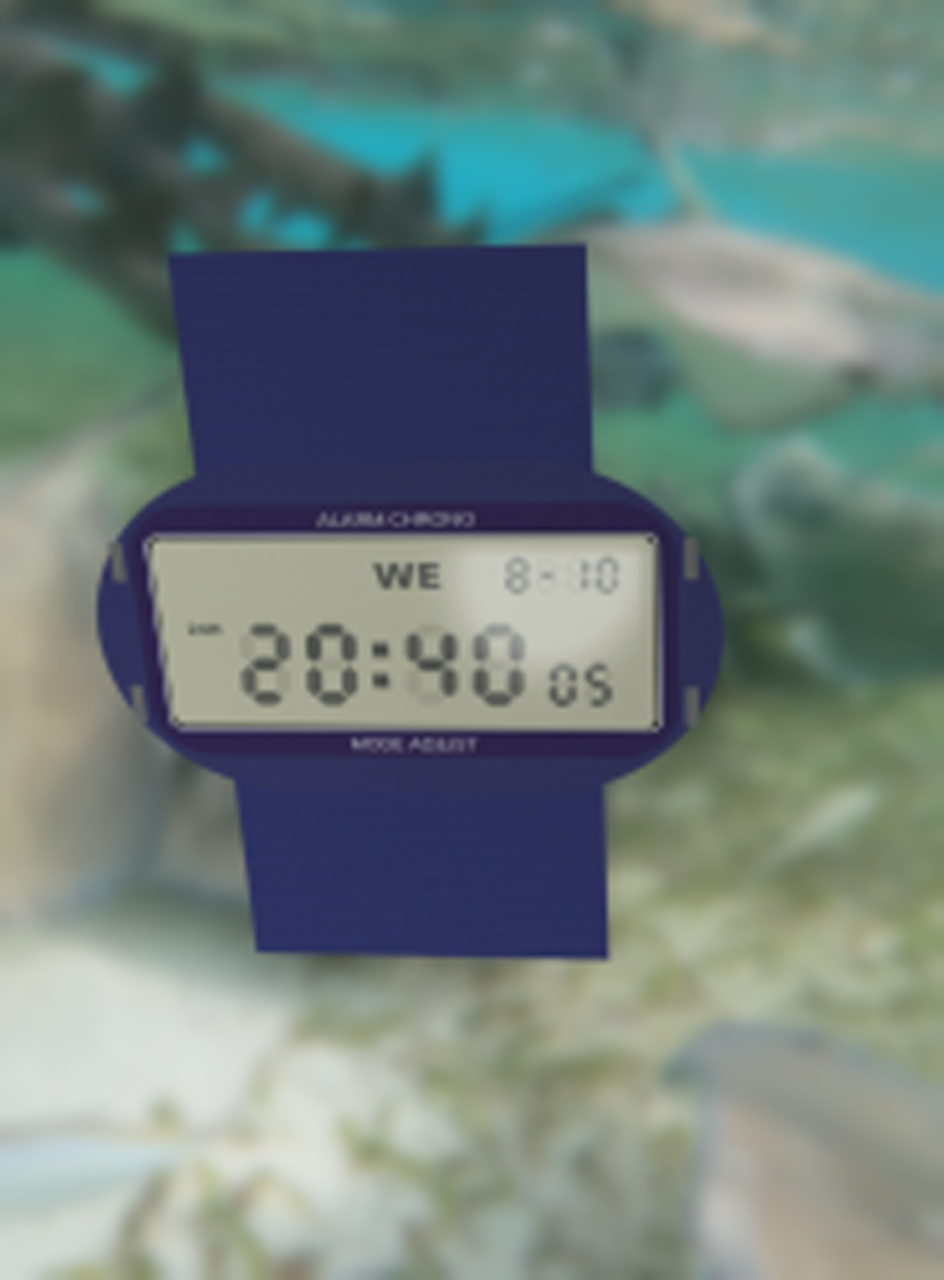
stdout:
20:40:05
